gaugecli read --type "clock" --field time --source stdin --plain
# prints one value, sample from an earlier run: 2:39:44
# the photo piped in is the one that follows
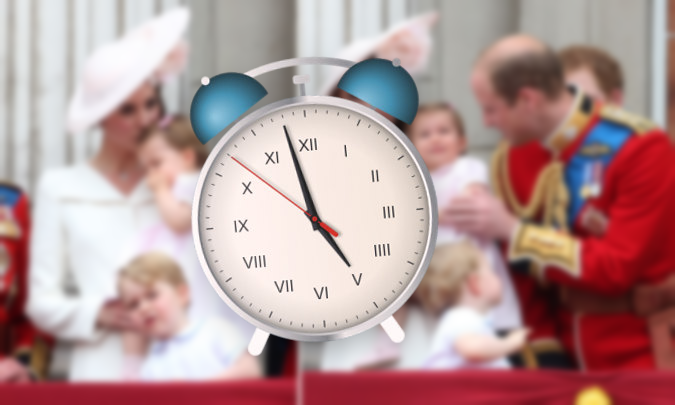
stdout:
4:57:52
